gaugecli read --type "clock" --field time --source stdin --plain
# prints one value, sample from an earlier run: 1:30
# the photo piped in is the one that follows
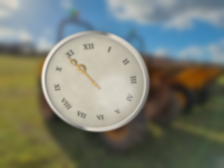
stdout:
10:54
